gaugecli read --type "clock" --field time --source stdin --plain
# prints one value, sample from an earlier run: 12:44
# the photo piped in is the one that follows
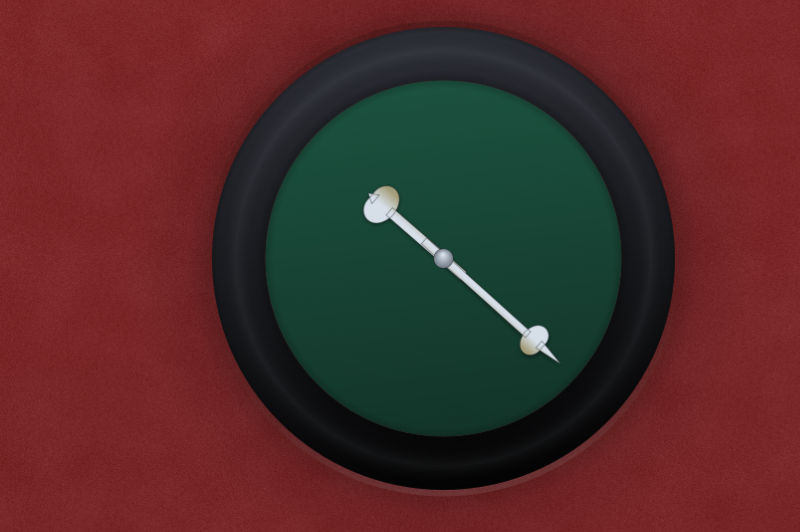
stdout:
10:22
